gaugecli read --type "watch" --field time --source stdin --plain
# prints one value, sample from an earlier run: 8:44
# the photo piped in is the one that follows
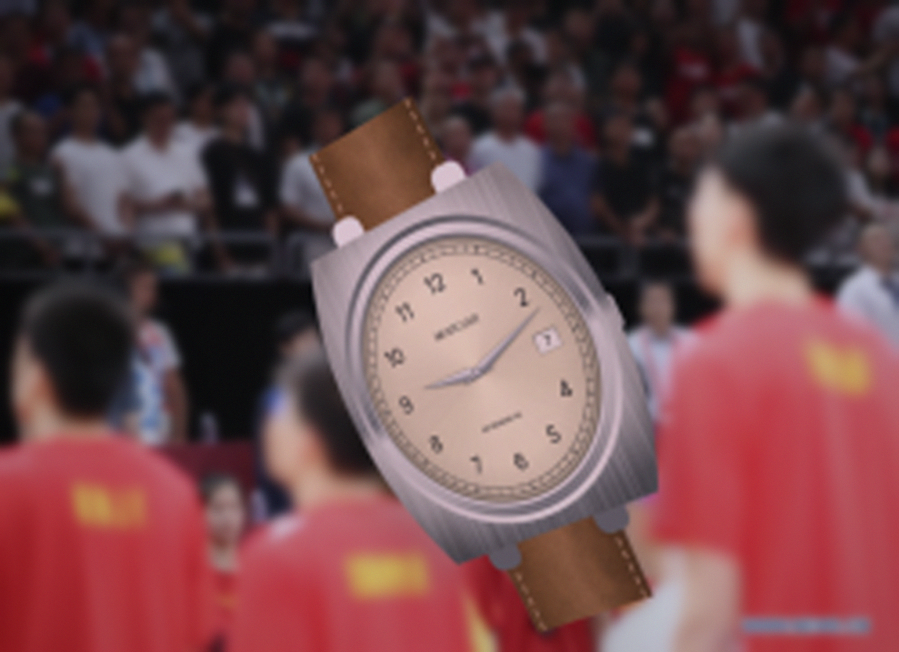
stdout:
9:12
